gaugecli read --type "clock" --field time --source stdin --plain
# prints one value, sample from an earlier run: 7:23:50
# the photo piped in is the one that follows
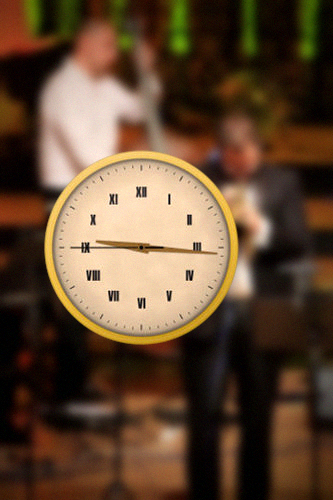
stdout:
9:15:45
